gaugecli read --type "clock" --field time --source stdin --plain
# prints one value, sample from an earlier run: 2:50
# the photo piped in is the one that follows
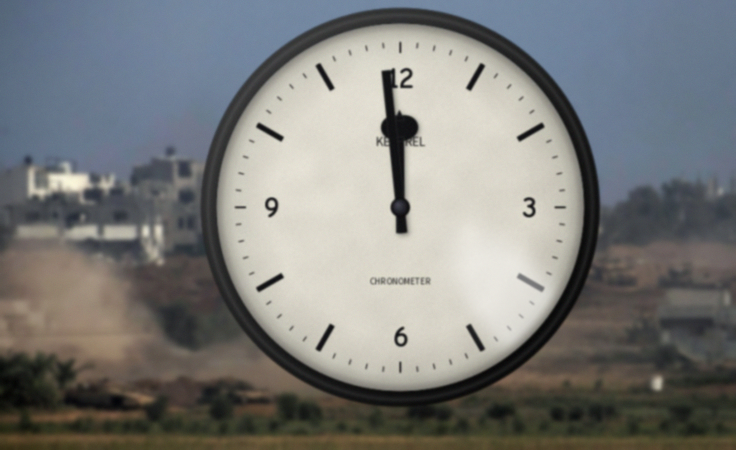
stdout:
11:59
